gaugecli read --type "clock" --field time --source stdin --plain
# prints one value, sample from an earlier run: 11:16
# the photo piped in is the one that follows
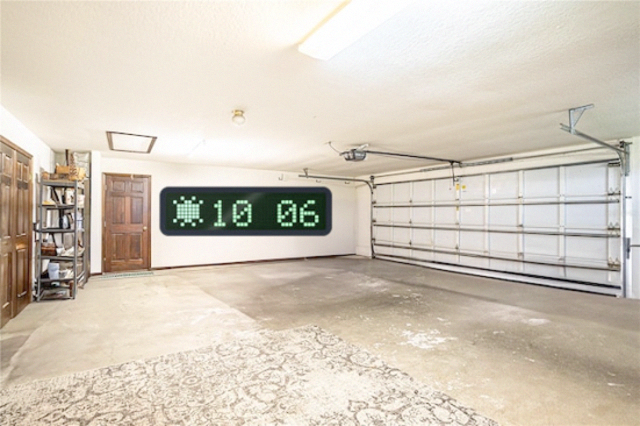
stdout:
10:06
